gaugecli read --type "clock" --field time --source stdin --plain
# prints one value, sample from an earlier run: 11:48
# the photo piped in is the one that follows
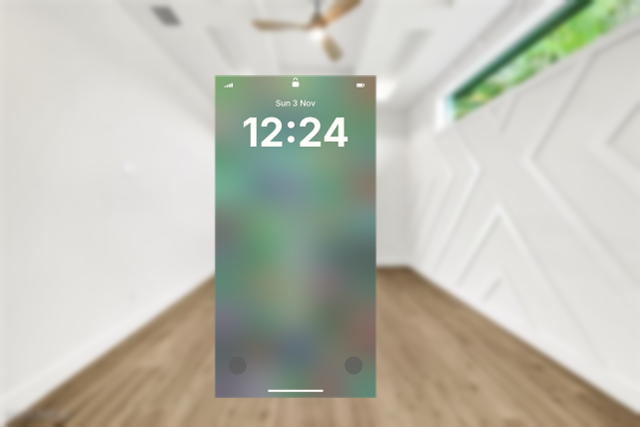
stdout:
12:24
